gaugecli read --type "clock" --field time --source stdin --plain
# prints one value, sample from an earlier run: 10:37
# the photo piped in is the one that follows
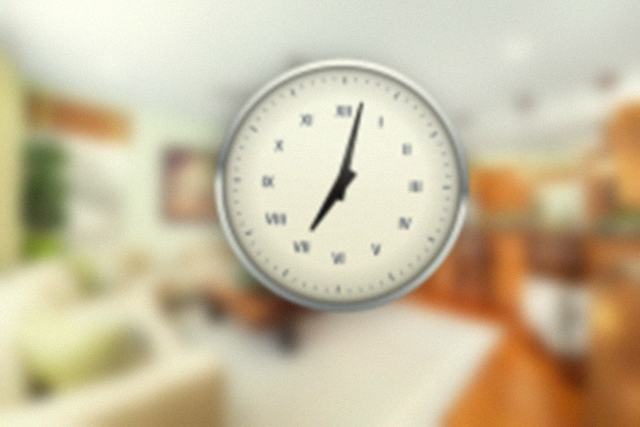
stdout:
7:02
